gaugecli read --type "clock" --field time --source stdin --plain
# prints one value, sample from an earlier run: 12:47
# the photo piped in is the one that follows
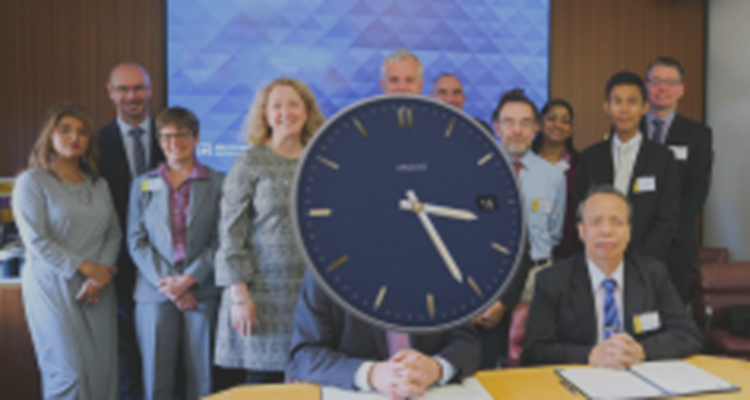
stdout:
3:26
